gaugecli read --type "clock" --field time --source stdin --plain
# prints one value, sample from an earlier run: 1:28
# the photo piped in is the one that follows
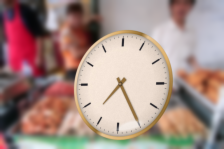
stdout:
7:25
